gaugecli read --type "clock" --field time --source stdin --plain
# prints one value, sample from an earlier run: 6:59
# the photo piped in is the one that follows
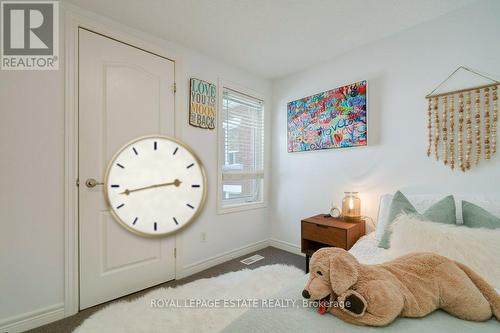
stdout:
2:43
